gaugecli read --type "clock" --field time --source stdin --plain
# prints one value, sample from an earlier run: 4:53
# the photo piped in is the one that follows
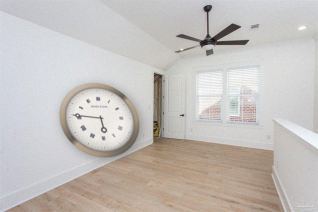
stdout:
5:46
